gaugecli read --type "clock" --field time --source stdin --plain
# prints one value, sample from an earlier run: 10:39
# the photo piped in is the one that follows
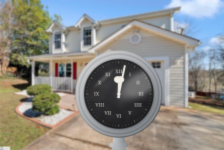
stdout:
12:02
